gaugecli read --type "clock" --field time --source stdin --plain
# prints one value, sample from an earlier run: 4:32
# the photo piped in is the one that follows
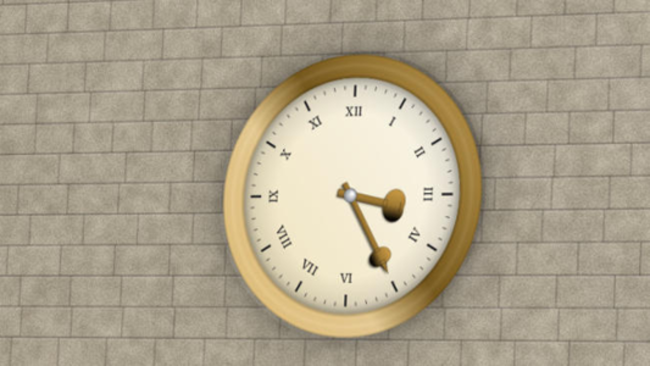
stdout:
3:25
